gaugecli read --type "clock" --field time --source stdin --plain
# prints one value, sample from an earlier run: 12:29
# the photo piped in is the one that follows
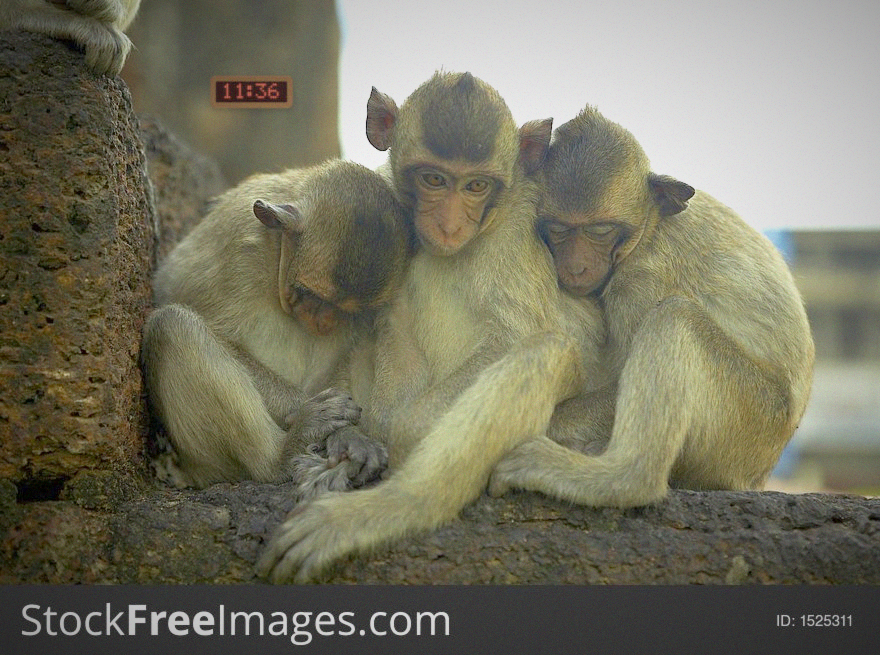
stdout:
11:36
